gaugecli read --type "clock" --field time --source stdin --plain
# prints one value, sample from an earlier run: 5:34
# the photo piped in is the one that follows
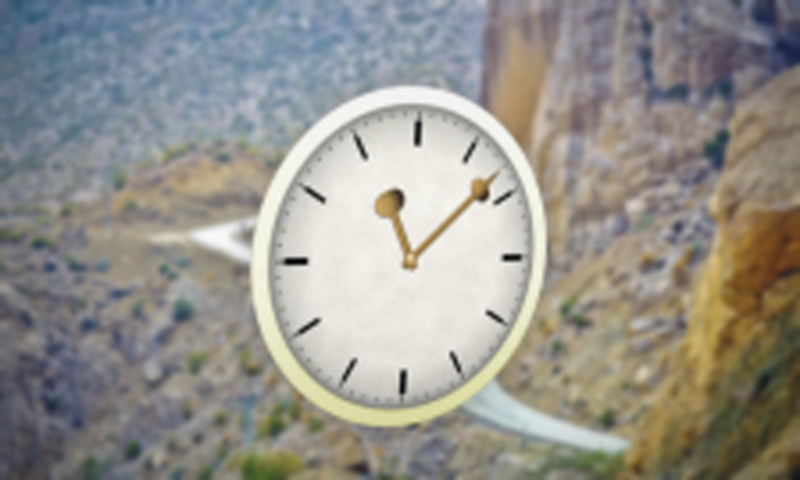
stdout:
11:08
